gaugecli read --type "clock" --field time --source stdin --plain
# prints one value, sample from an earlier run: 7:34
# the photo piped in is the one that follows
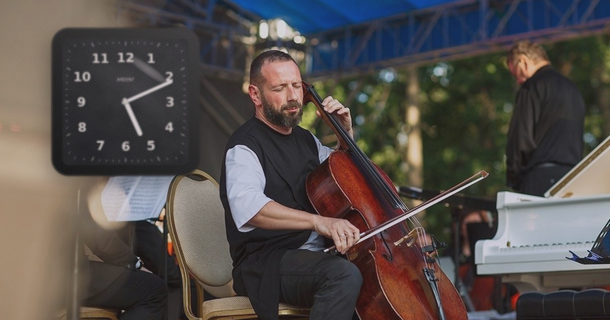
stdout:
5:11
